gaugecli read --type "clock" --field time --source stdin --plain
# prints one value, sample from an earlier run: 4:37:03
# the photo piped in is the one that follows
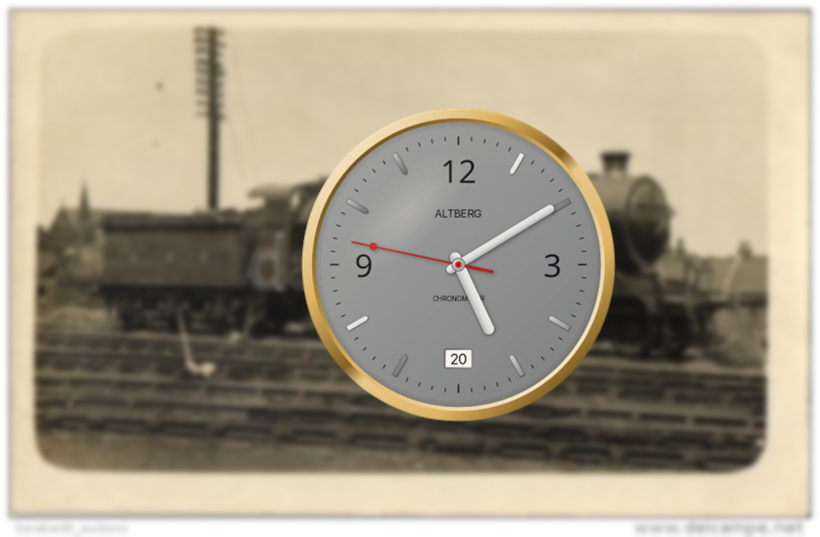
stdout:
5:09:47
